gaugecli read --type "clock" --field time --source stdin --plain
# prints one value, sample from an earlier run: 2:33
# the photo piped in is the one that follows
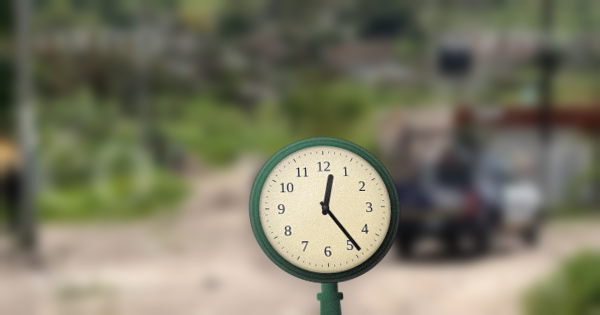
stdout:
12:24
